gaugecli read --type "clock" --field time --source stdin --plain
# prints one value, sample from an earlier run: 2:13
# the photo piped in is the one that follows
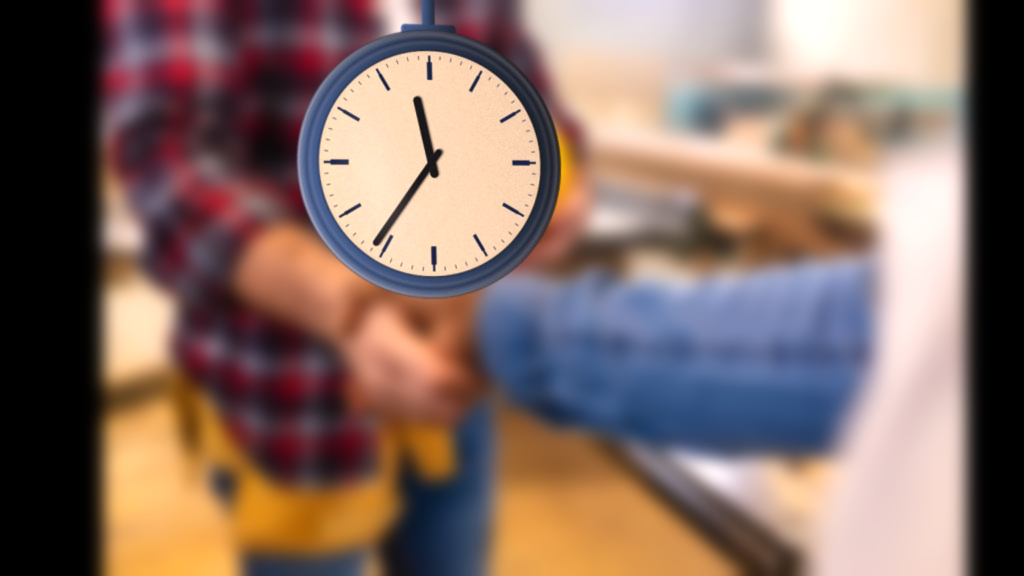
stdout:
11:36
